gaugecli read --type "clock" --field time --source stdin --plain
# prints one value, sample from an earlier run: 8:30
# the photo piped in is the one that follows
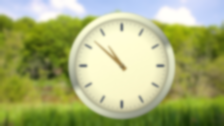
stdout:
10:52
